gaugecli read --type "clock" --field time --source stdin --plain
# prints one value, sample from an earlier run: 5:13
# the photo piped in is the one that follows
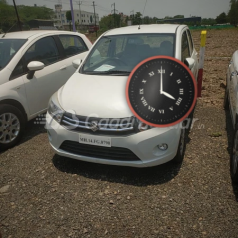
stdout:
4:00
